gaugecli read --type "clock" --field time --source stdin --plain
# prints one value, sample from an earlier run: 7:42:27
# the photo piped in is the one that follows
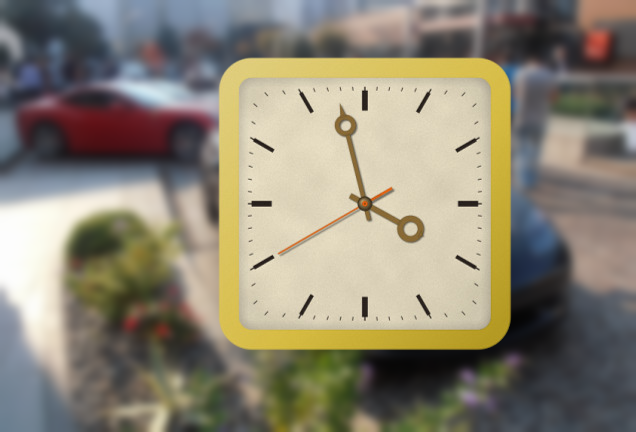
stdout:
3:57:40
